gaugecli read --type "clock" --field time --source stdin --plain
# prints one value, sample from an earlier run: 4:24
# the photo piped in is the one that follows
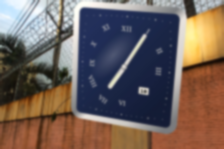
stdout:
7:05
